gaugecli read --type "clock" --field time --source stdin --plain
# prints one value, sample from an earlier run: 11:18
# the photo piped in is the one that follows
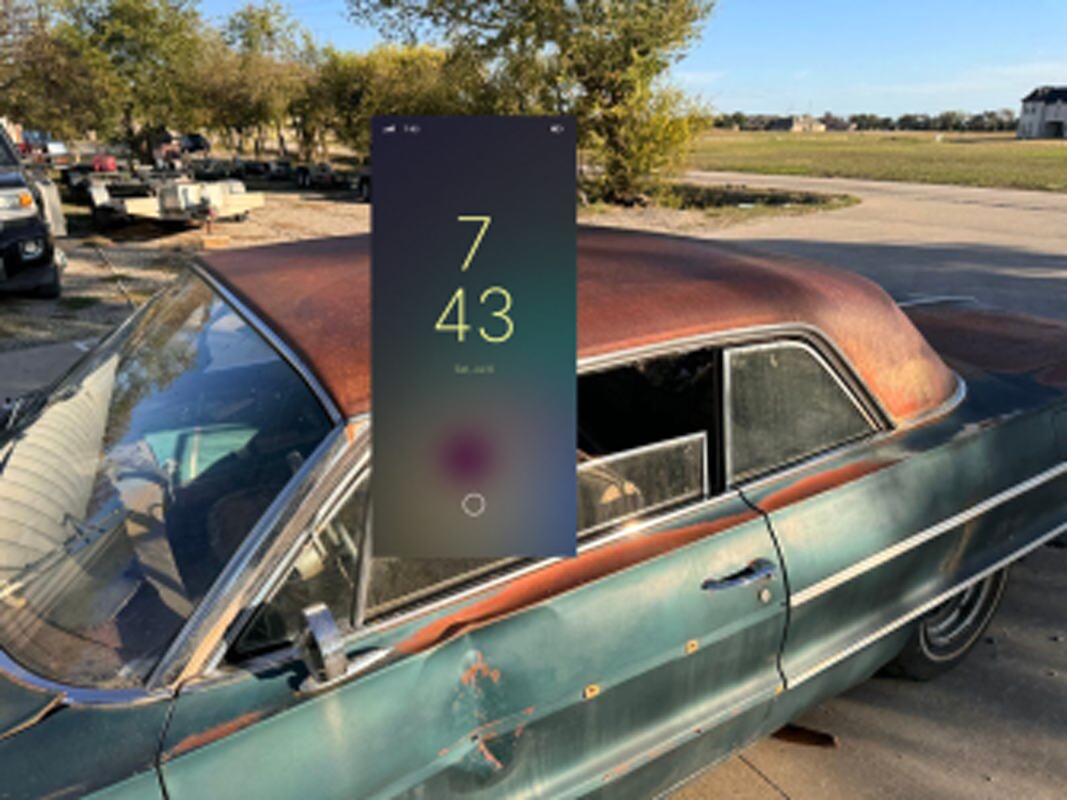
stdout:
7:43
